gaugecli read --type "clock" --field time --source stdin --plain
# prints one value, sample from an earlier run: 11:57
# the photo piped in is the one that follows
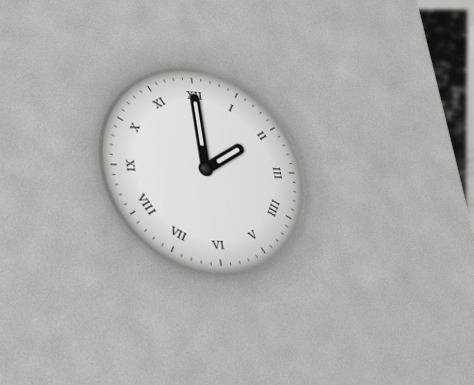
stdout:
2:00
